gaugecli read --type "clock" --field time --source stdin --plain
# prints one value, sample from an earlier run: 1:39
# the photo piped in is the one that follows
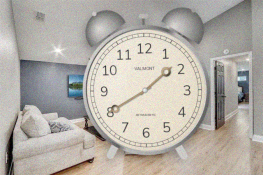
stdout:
1:40
